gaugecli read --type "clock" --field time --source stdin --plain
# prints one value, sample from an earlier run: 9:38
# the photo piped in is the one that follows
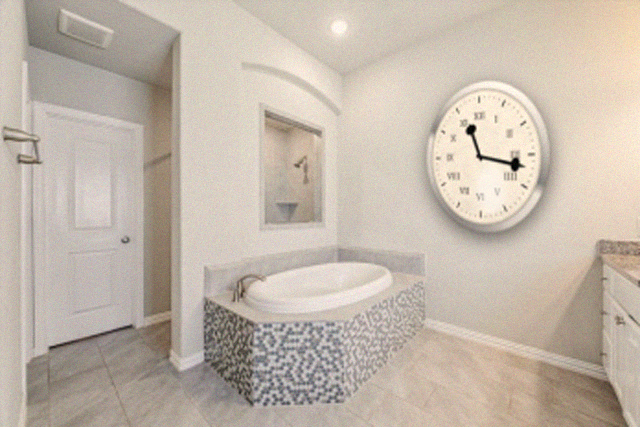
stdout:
11:17
